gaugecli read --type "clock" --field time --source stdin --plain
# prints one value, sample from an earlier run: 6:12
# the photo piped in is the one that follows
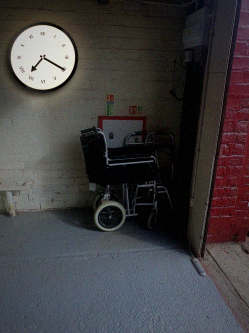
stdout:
7:20
